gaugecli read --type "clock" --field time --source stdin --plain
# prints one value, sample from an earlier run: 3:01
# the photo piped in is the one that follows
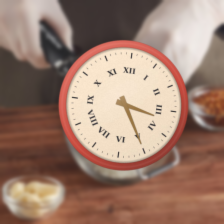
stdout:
3:25
